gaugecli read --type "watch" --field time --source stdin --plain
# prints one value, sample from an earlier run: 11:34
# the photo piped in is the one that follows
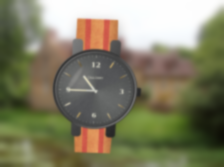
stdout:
10:45
